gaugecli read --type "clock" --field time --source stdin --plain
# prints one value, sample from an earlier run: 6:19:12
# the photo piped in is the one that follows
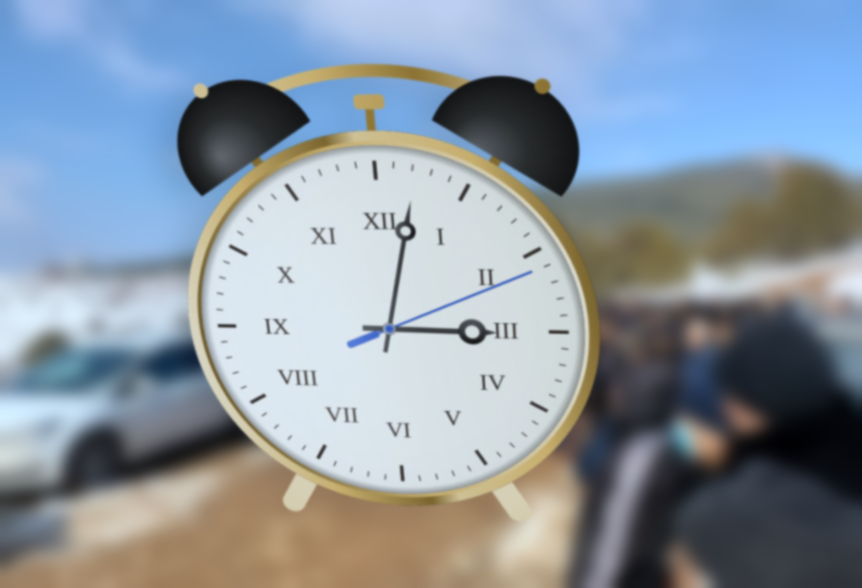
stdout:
3:02:11
